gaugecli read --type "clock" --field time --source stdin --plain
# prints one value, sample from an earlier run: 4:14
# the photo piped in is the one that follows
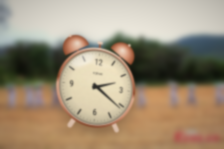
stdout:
2:21
